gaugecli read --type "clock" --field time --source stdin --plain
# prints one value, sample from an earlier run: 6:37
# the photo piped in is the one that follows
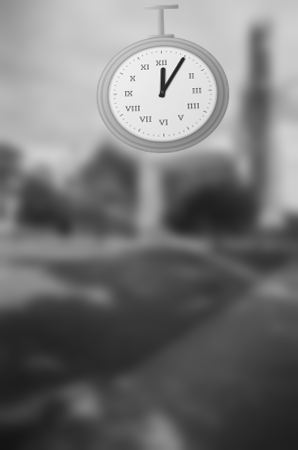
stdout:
12:05
